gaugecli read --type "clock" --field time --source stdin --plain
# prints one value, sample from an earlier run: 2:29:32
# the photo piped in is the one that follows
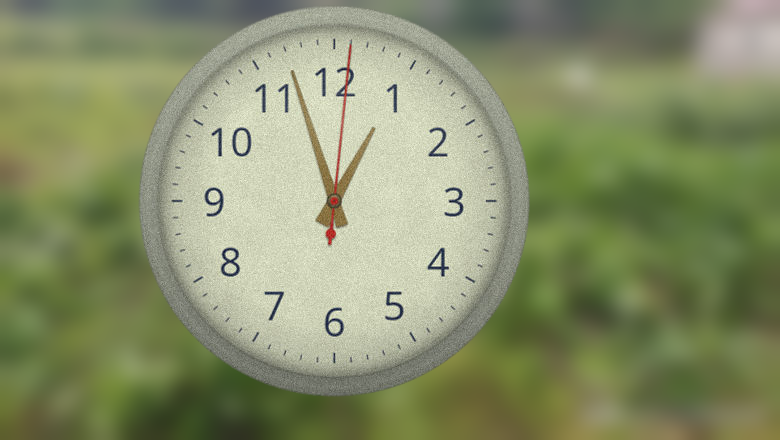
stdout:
12:57:01
